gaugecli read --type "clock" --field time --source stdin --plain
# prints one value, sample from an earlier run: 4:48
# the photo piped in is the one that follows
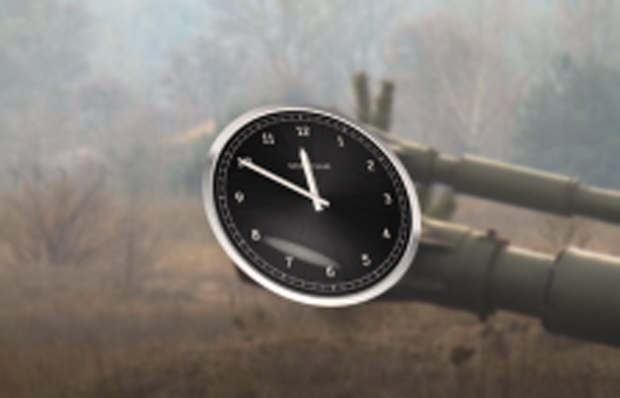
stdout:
11:50
